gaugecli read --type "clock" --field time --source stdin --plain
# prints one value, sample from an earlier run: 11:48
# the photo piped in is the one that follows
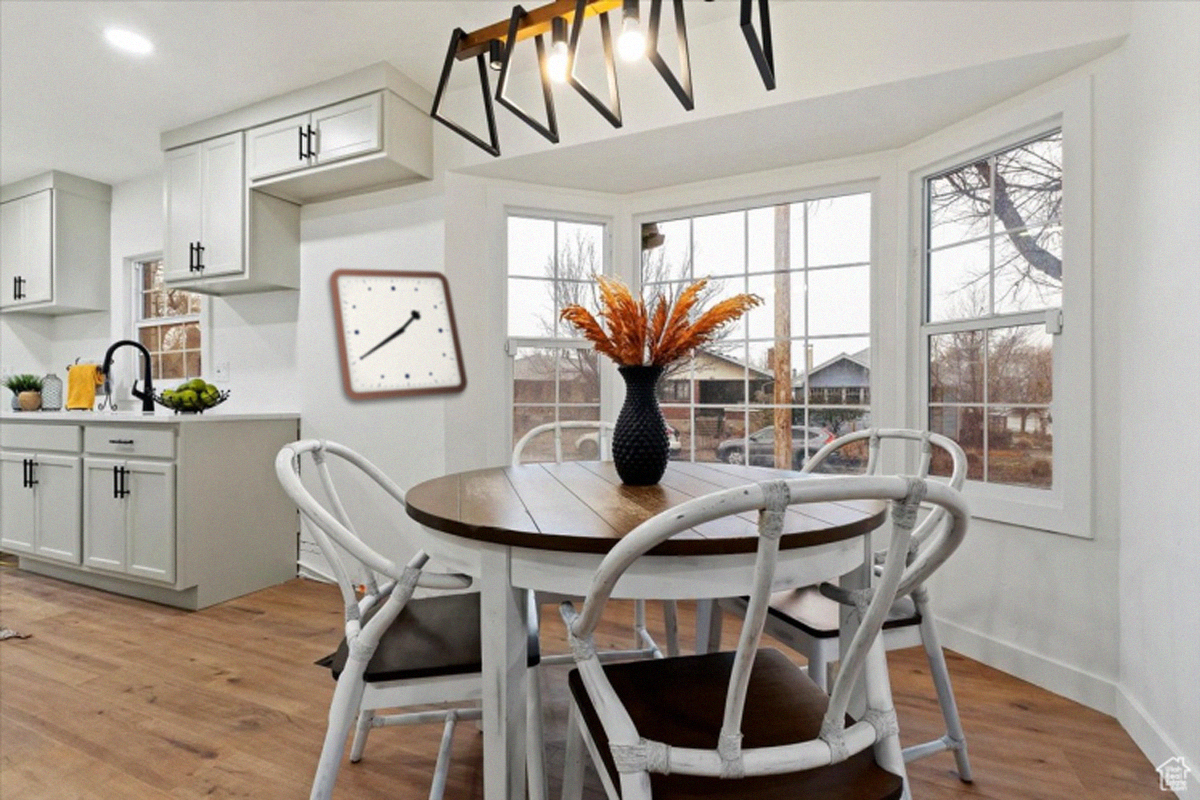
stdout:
1:40
